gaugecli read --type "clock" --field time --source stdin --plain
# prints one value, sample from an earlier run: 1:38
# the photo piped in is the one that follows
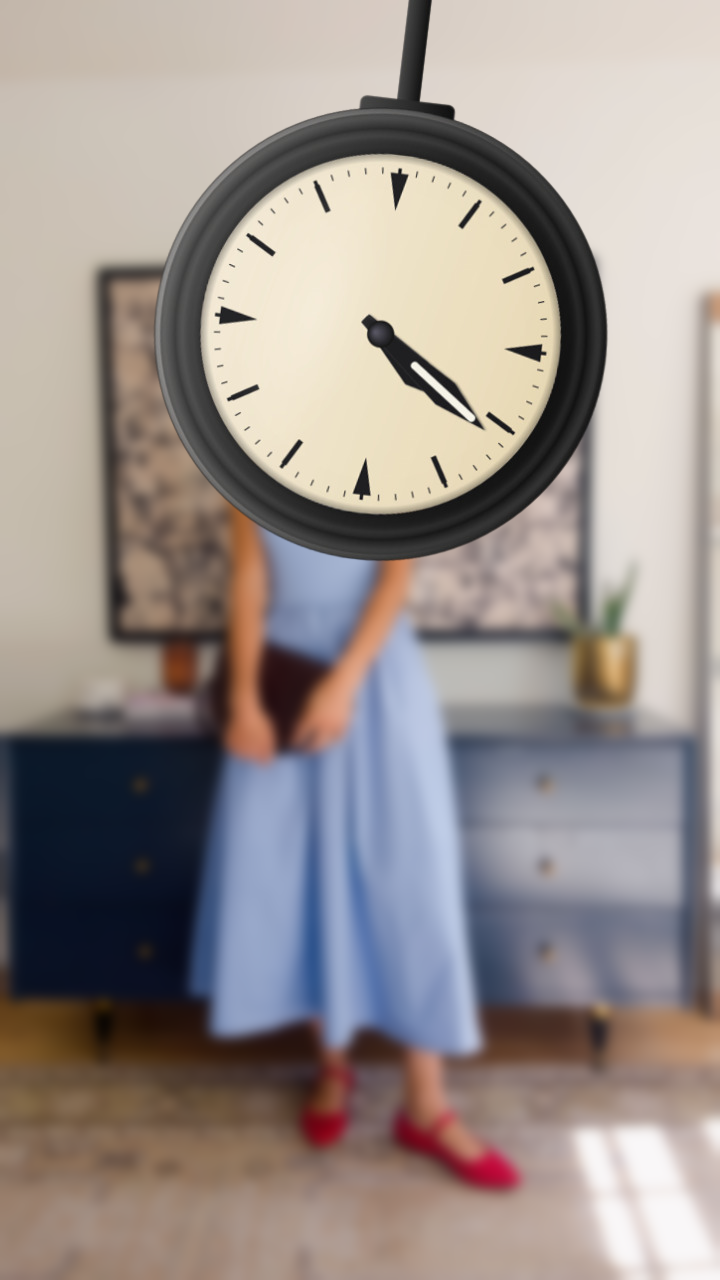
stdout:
4:21
